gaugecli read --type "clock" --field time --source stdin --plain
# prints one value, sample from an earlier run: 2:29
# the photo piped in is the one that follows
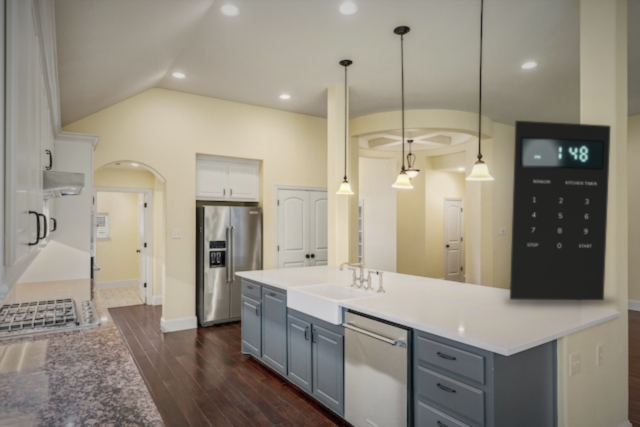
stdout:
1:48
